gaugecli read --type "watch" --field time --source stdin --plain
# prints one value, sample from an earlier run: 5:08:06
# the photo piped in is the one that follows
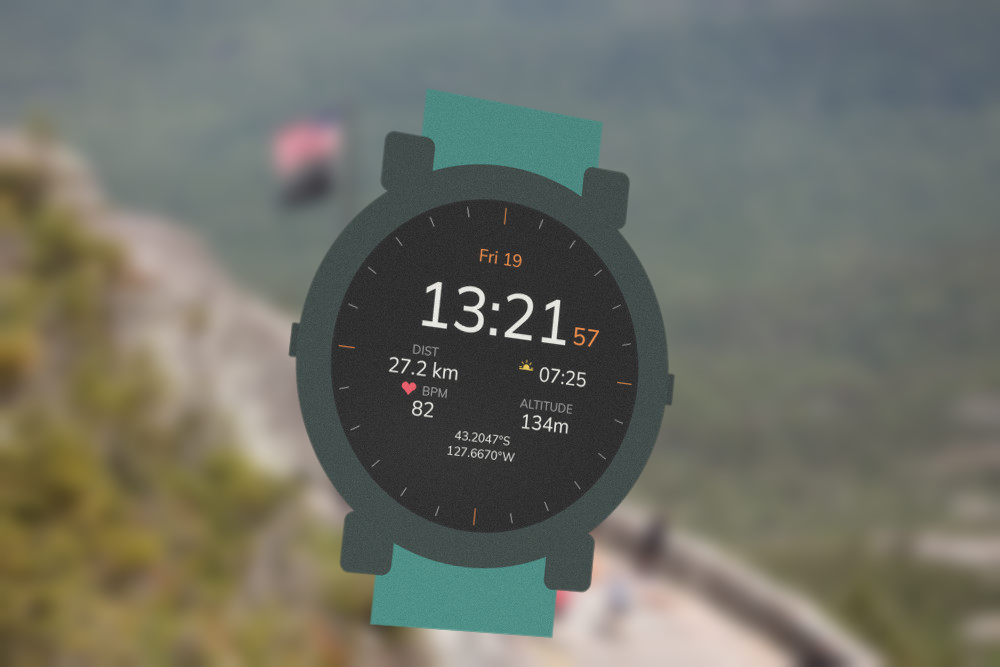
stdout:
13:21:57
